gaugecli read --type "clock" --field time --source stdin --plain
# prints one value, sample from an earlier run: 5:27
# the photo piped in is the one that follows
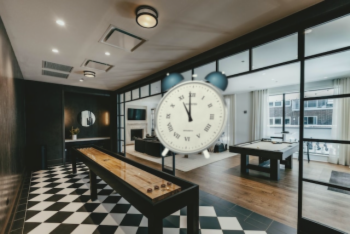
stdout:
10:59
